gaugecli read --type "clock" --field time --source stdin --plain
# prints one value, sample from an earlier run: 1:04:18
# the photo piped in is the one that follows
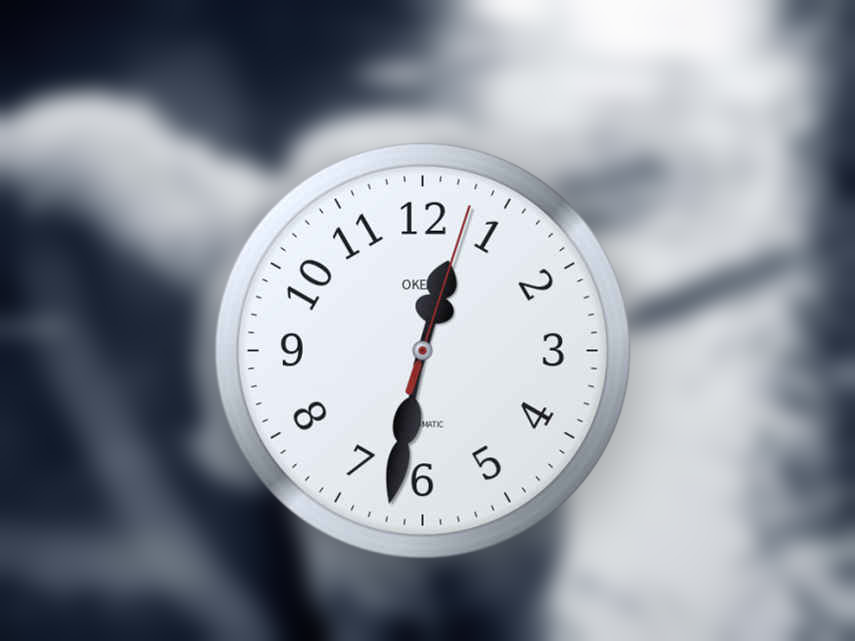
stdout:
12:32:03
